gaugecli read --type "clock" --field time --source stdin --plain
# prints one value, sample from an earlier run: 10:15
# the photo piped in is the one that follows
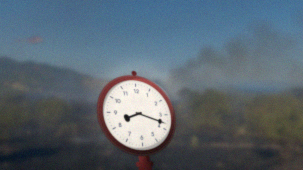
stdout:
8:18
